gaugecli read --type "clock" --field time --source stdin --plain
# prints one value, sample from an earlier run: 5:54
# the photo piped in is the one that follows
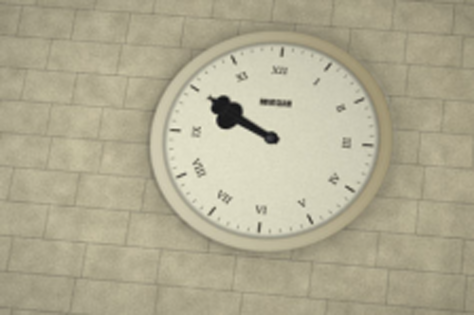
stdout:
9:50
